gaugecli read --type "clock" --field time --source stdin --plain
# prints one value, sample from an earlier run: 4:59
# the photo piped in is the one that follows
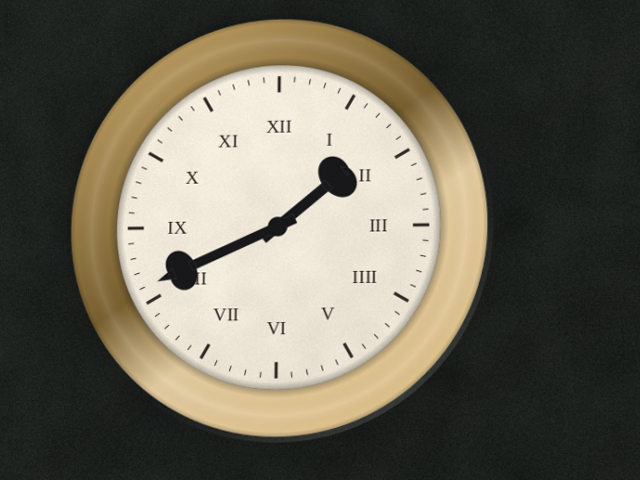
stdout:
1:41
